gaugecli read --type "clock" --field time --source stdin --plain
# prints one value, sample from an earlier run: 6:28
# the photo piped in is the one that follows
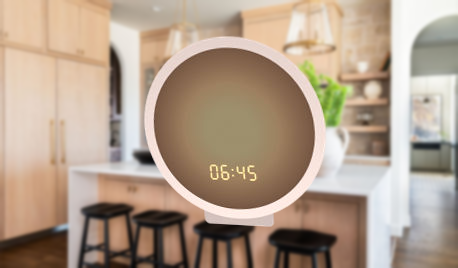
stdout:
6:45
